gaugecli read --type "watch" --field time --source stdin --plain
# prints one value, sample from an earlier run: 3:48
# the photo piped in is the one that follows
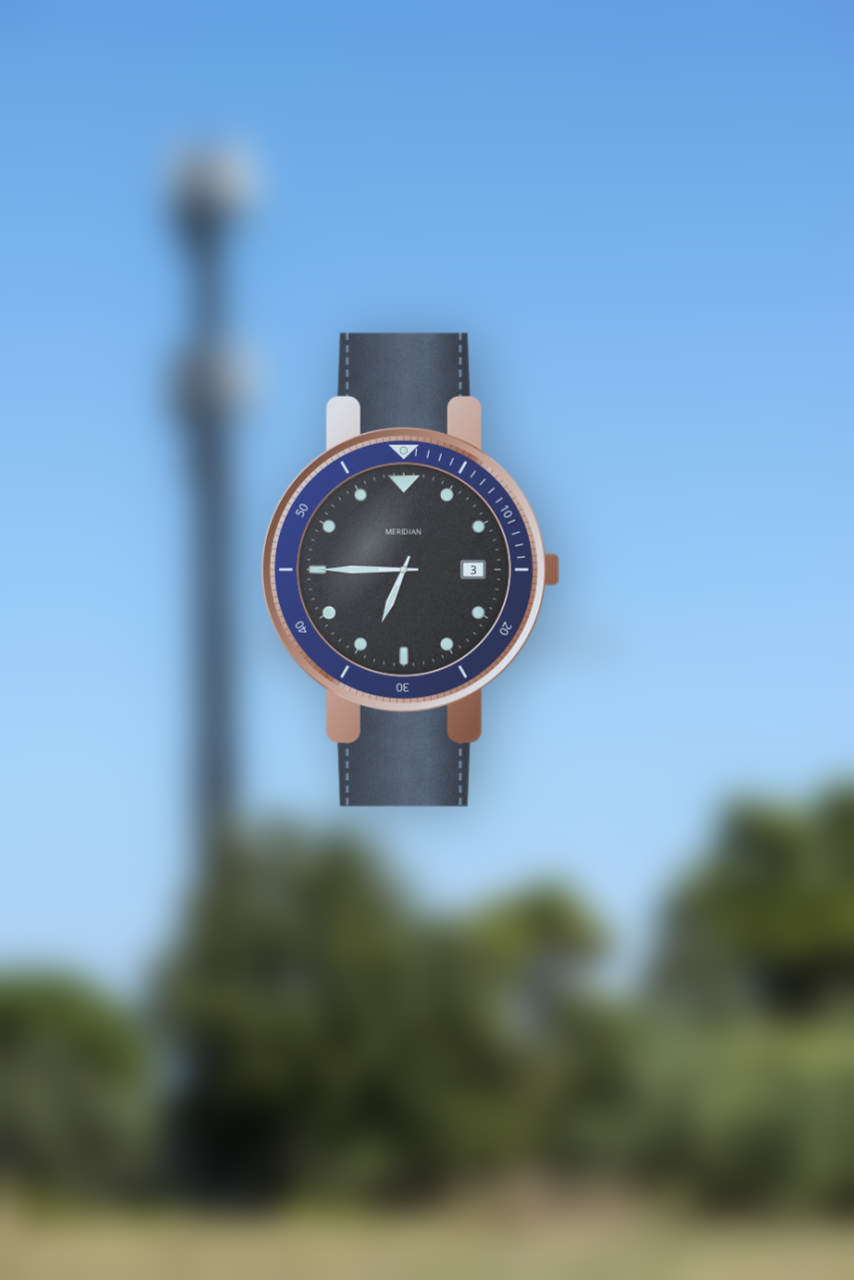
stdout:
6:45
